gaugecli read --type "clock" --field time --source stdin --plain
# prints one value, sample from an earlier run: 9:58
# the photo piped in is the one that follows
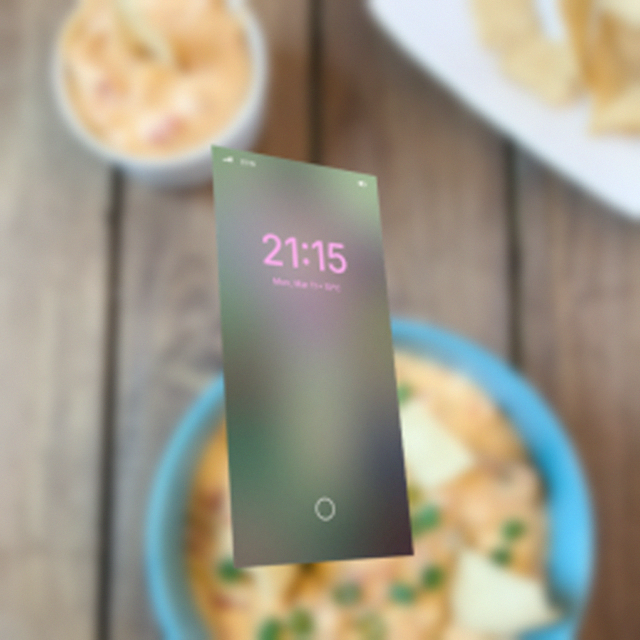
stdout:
21:15
